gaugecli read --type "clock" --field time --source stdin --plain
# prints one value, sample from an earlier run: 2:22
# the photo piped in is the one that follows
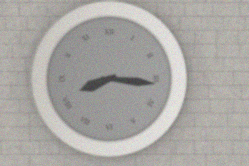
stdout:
8:16
